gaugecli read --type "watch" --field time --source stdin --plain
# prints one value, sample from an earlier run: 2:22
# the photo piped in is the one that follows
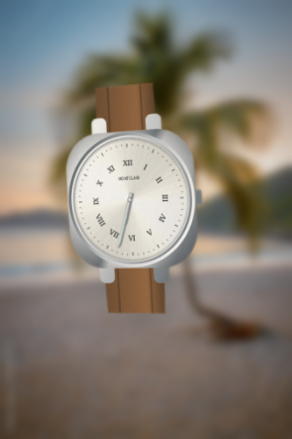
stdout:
6:33
